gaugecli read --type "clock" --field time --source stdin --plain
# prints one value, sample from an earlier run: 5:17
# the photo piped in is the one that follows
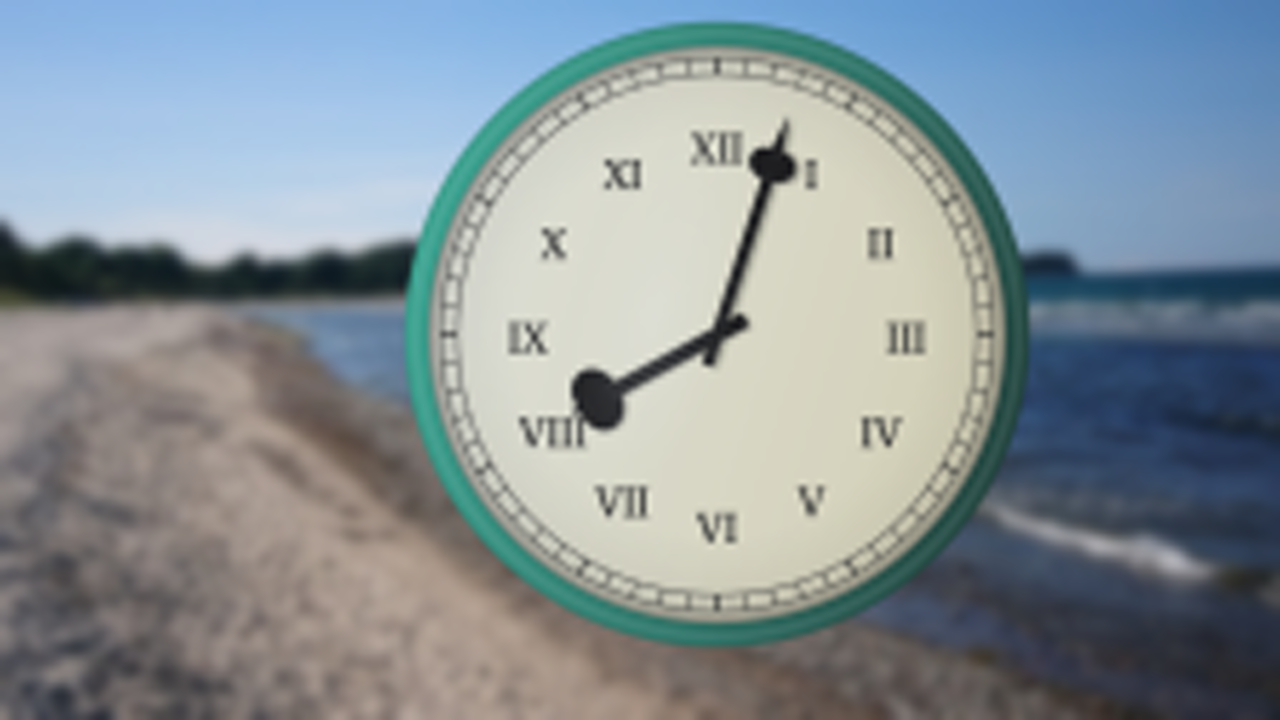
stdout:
8:03
